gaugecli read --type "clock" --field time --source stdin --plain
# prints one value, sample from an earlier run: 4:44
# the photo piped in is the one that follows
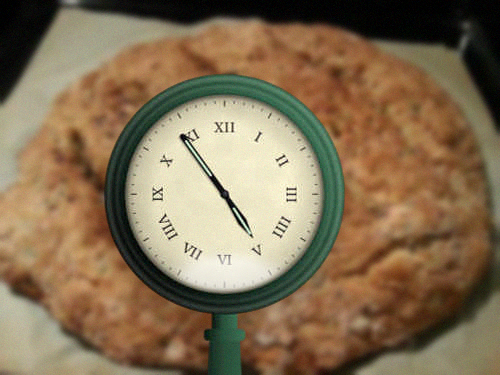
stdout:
4:54
